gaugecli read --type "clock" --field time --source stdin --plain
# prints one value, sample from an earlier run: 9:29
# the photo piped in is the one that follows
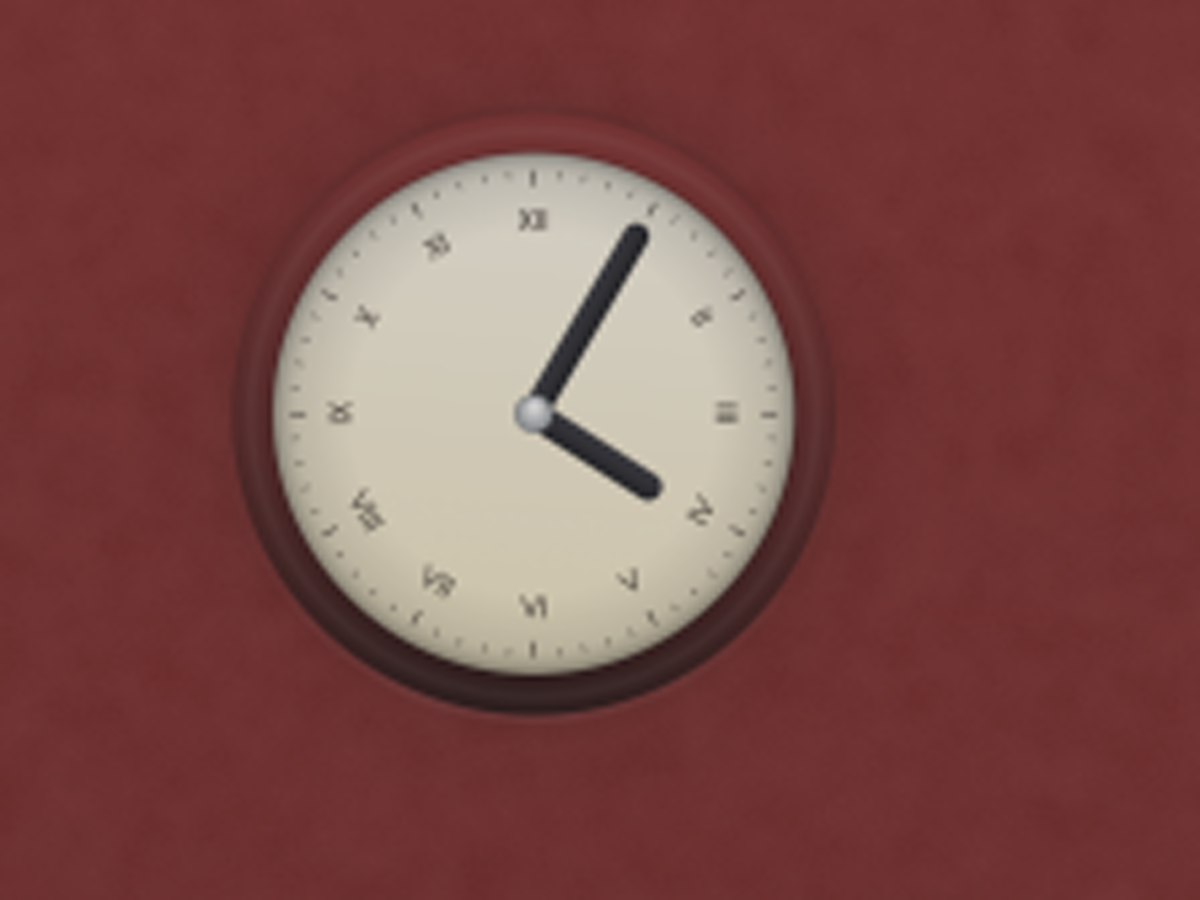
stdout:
4:05
